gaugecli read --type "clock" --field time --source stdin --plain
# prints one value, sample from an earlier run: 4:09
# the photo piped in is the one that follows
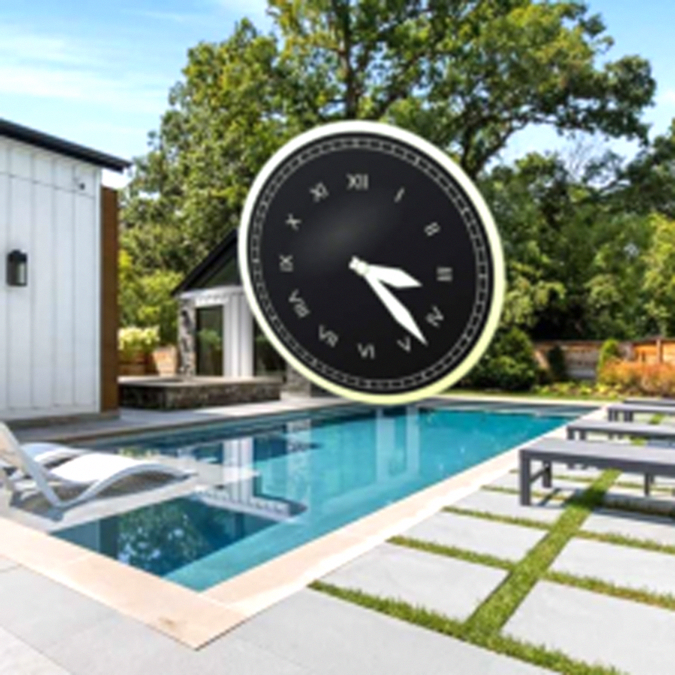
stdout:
3:23
